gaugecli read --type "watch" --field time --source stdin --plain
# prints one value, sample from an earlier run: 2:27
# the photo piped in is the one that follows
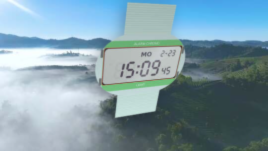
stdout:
15:09
